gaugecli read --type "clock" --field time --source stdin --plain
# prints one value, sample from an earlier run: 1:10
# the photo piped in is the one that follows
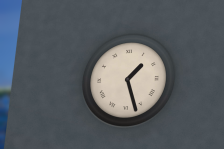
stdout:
1:27
